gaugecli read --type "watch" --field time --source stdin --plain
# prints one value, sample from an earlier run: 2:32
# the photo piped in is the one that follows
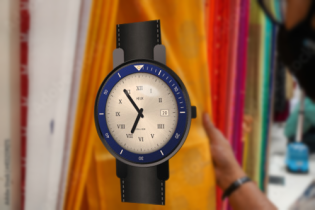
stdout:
6:54
